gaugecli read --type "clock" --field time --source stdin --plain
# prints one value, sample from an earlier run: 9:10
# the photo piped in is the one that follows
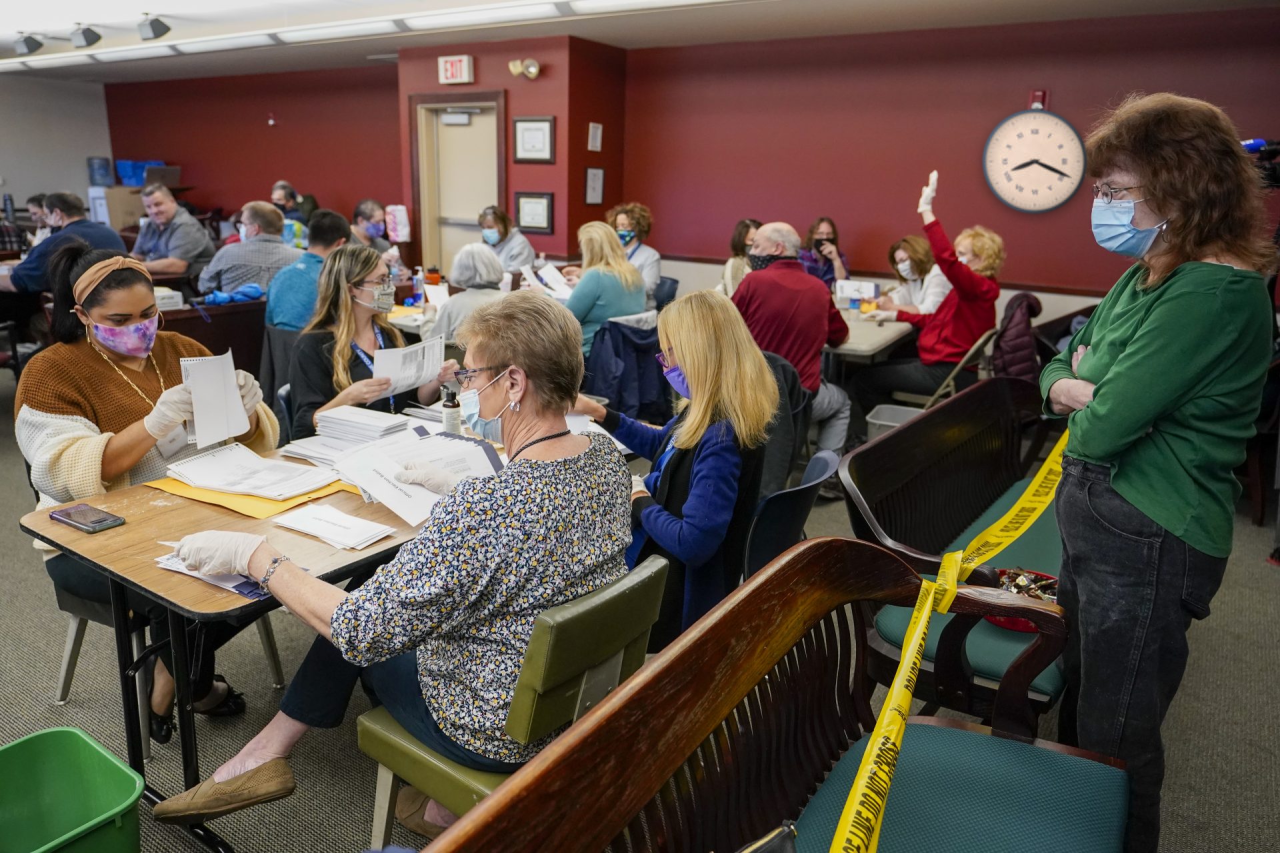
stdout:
8:19
